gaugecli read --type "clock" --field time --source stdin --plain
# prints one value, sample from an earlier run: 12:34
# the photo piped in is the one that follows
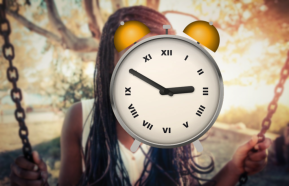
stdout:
2:50
